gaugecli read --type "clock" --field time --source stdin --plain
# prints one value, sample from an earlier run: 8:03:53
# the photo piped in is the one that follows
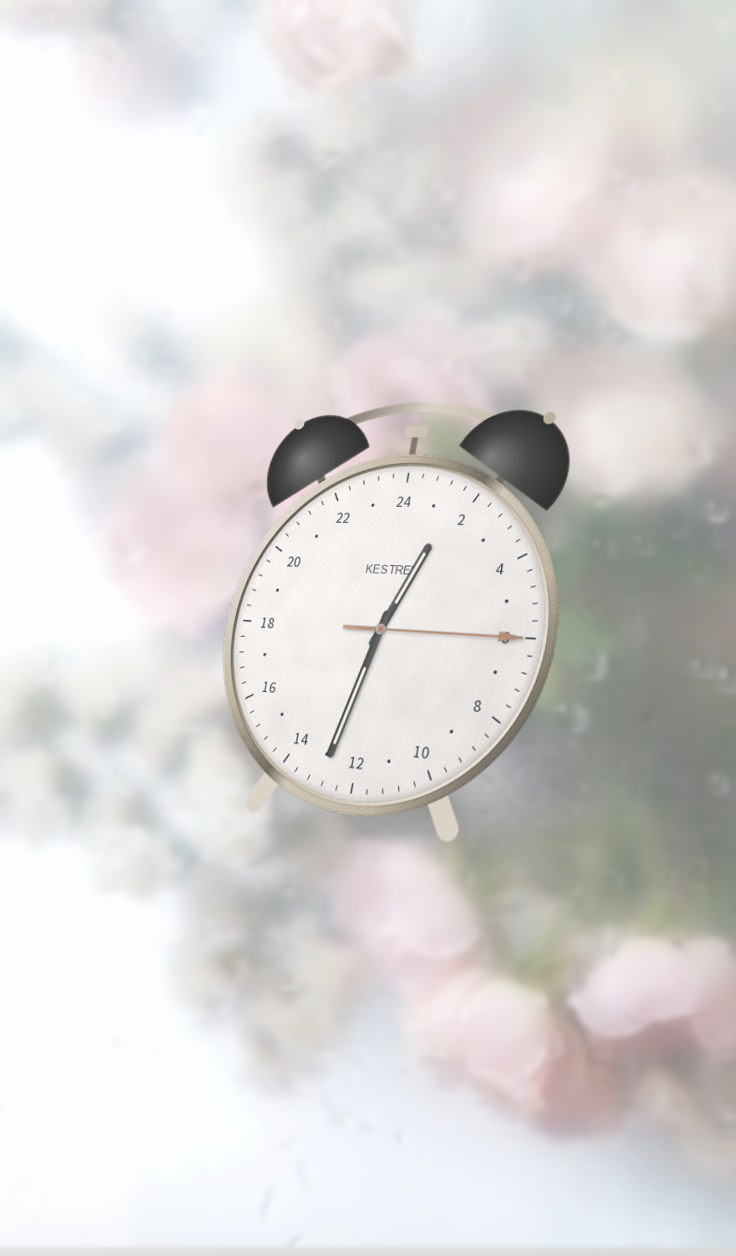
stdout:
1:32:15
